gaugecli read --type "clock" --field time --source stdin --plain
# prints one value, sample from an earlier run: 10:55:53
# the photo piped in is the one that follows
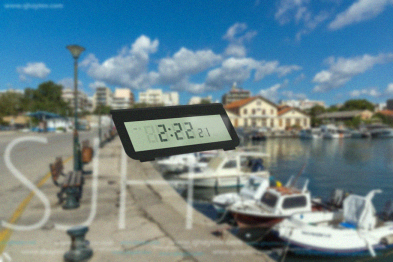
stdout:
2:22:21
